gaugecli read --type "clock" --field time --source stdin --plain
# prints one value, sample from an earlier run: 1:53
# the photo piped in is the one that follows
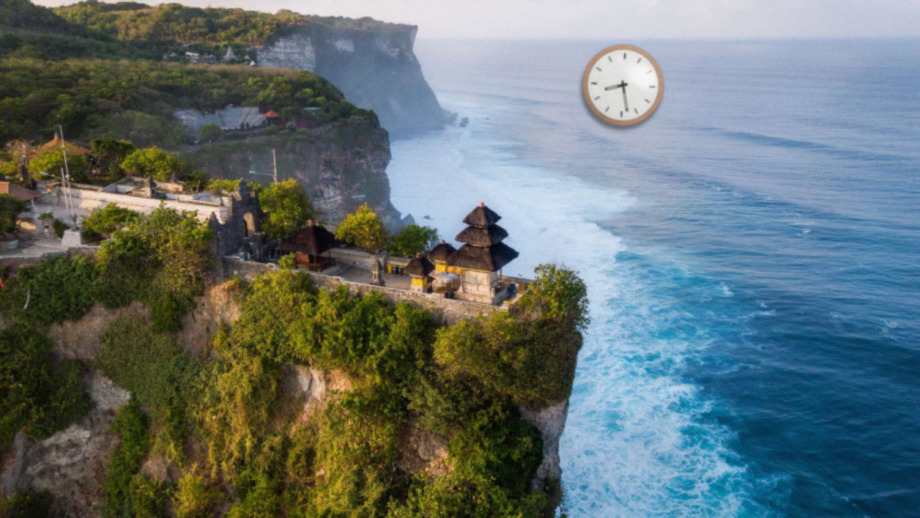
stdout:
8:28
